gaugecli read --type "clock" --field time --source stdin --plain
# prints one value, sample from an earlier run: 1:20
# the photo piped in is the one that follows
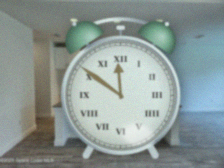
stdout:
11:51
